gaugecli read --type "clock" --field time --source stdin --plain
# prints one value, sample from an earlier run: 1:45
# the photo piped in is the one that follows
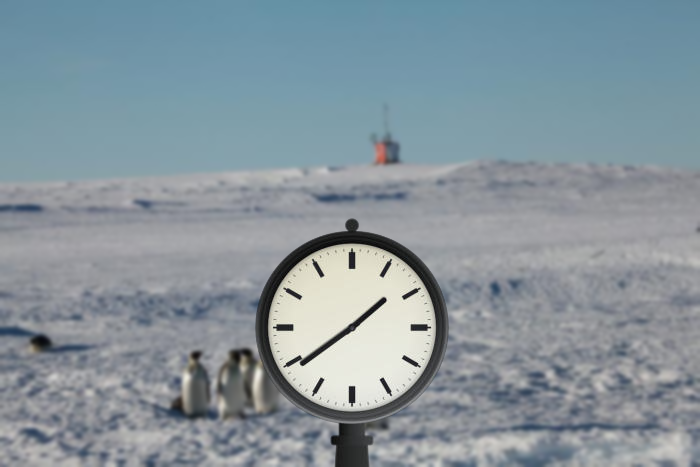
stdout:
1:39
